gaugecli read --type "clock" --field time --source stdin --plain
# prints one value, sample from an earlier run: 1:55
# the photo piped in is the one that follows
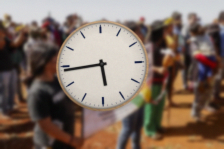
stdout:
5:44
